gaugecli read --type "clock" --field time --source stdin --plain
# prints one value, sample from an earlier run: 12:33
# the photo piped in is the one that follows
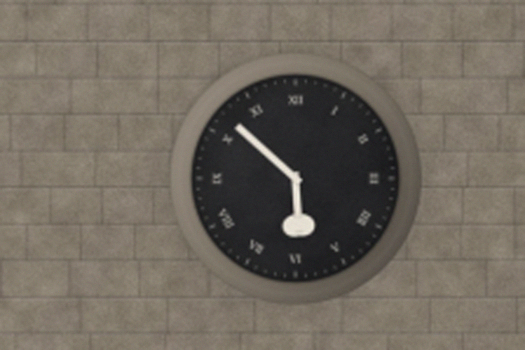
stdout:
5:52
